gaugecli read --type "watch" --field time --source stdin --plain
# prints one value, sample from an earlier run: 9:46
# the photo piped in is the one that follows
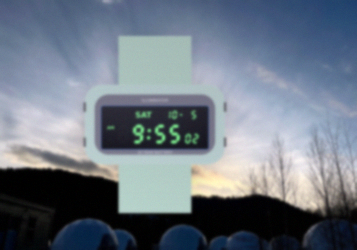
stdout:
9:55
